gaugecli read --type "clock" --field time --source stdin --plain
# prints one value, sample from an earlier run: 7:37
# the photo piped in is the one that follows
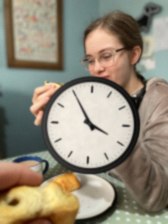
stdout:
3:55
